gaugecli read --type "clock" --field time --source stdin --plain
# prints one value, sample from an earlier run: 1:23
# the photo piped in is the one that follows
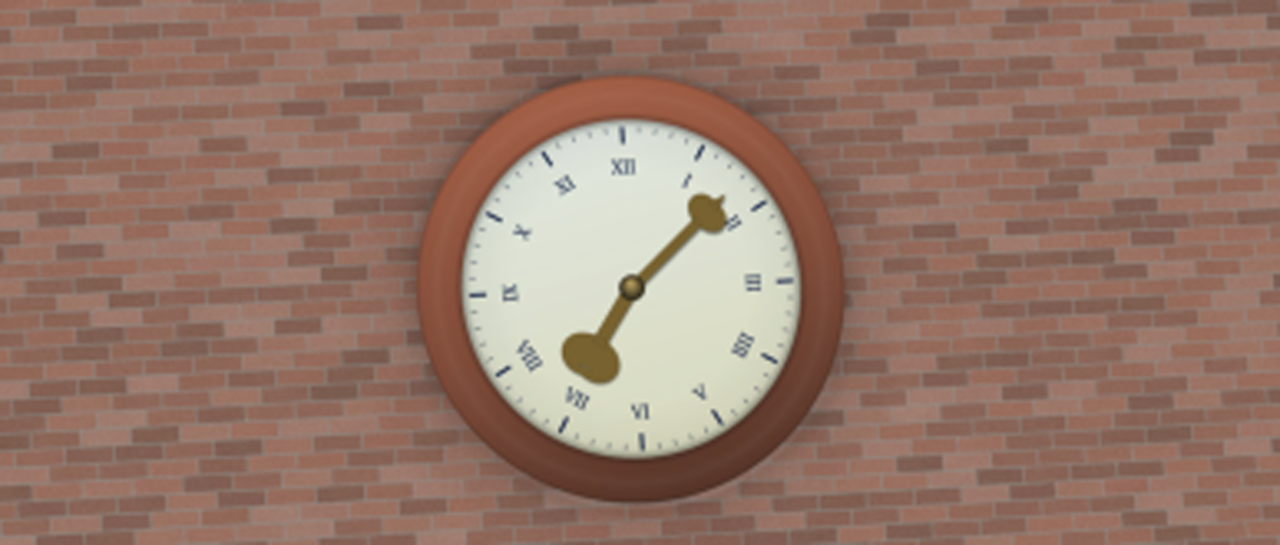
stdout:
7:08
